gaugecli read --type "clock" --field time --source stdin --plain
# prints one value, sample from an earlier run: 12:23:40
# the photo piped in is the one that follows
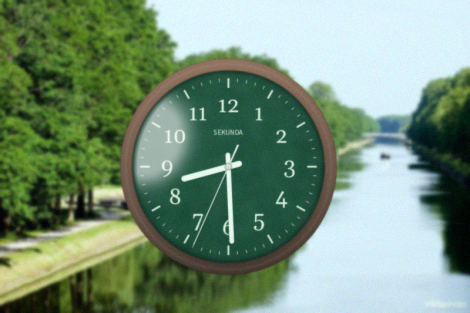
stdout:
8:29:34
